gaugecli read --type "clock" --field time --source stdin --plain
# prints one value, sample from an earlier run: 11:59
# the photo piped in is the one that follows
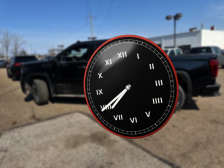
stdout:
7:40
